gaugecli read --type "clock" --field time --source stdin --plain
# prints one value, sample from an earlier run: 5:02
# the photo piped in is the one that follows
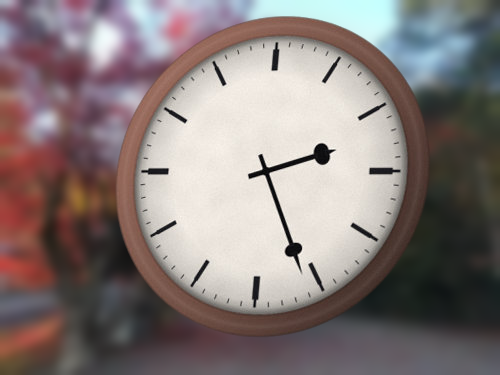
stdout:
2:26
